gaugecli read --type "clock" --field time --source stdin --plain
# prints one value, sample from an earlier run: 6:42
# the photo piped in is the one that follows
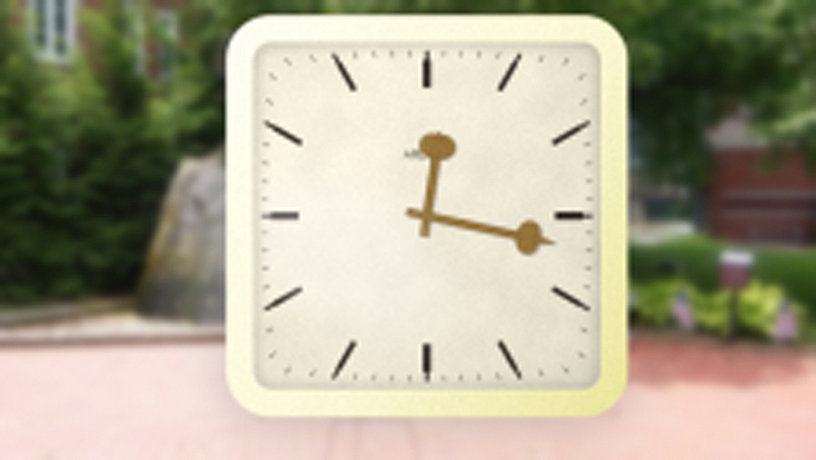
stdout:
12:17
